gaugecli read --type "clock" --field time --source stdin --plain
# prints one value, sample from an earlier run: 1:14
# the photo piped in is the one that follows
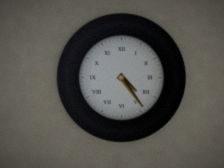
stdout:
4:24
